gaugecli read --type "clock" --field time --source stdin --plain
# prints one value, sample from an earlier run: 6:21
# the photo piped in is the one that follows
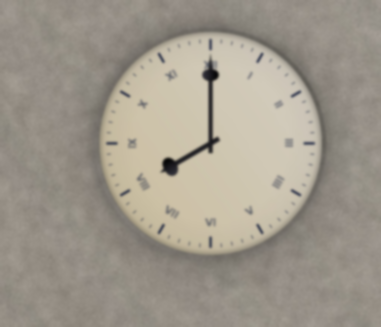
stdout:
8:00
